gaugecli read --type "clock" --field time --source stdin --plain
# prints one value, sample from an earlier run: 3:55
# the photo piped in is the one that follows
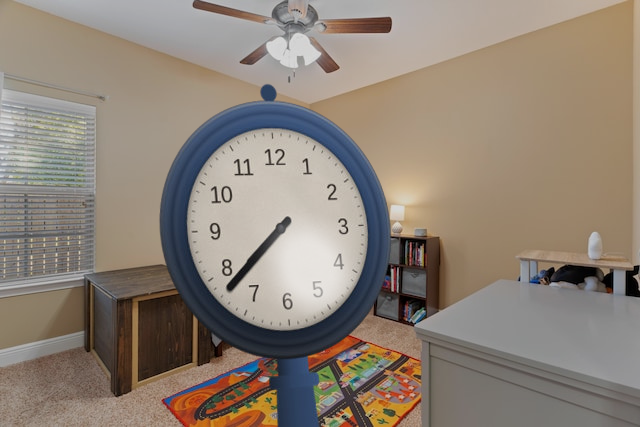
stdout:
7:38
